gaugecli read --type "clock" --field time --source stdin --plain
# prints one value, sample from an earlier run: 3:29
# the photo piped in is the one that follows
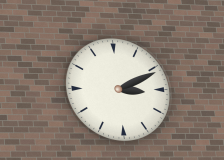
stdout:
3:11
